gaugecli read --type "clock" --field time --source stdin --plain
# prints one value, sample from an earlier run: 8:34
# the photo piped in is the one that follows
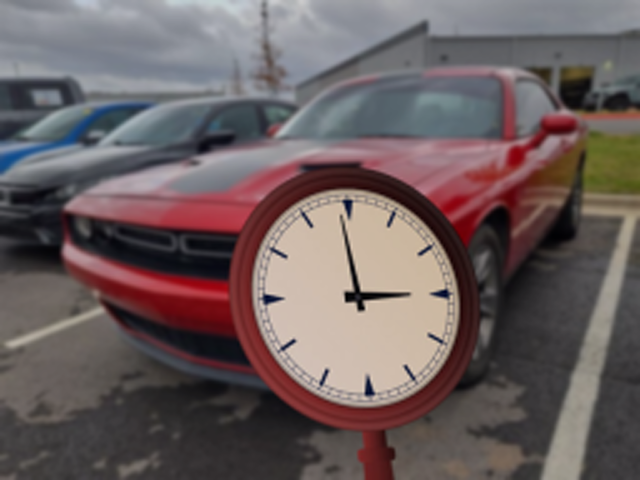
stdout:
2:59
